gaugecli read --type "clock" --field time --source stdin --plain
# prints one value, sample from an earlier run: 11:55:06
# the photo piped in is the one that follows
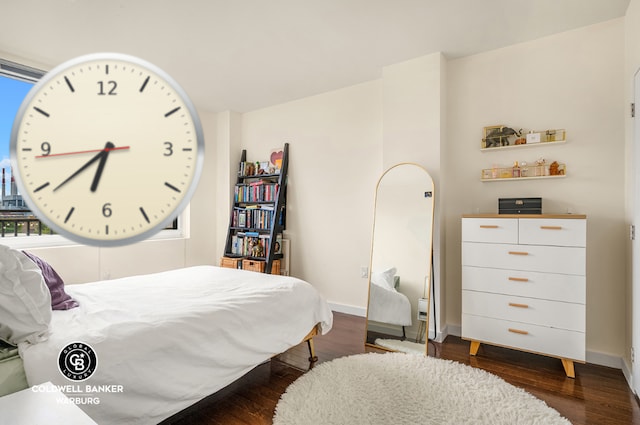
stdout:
6:38:44
